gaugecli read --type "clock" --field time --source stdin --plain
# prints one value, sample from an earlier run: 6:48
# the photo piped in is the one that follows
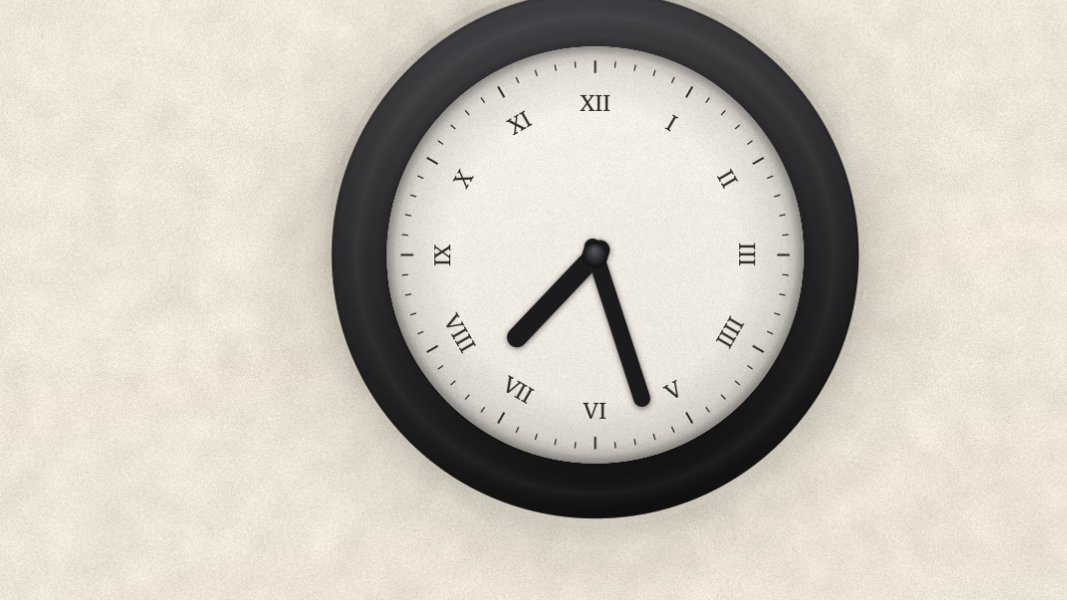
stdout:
7:27
